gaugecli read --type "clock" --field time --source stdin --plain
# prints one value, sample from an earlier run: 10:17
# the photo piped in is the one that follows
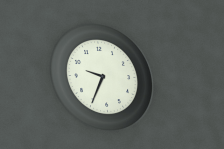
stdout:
9:35
